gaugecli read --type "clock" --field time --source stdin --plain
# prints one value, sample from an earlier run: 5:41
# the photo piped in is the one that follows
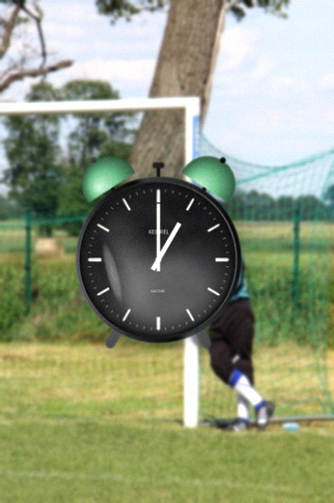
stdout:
1:00
